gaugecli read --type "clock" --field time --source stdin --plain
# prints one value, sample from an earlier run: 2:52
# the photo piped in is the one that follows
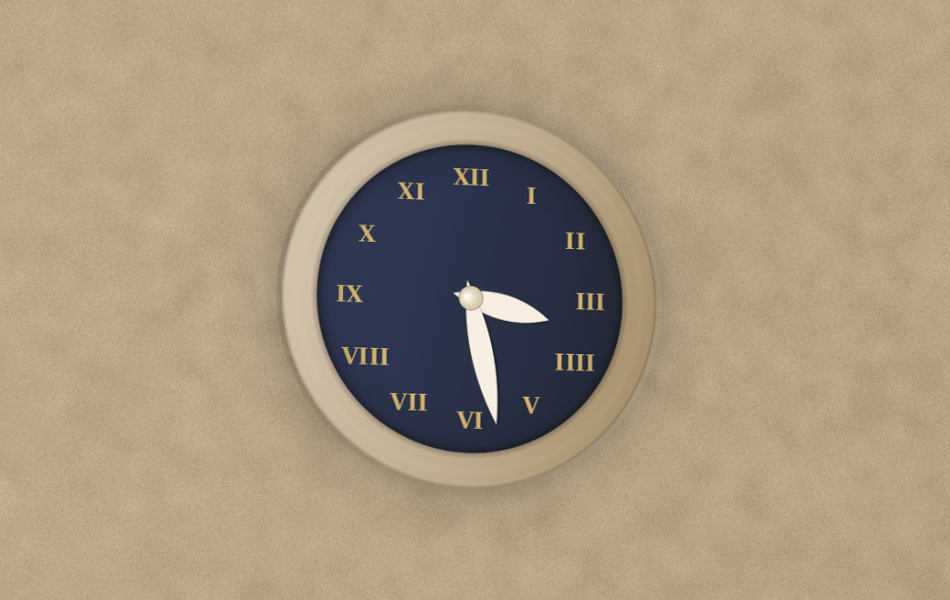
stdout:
3:28
